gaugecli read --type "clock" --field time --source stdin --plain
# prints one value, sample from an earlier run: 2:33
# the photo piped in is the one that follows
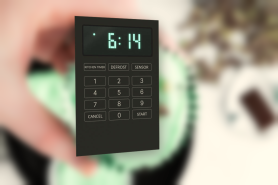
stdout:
6:14
